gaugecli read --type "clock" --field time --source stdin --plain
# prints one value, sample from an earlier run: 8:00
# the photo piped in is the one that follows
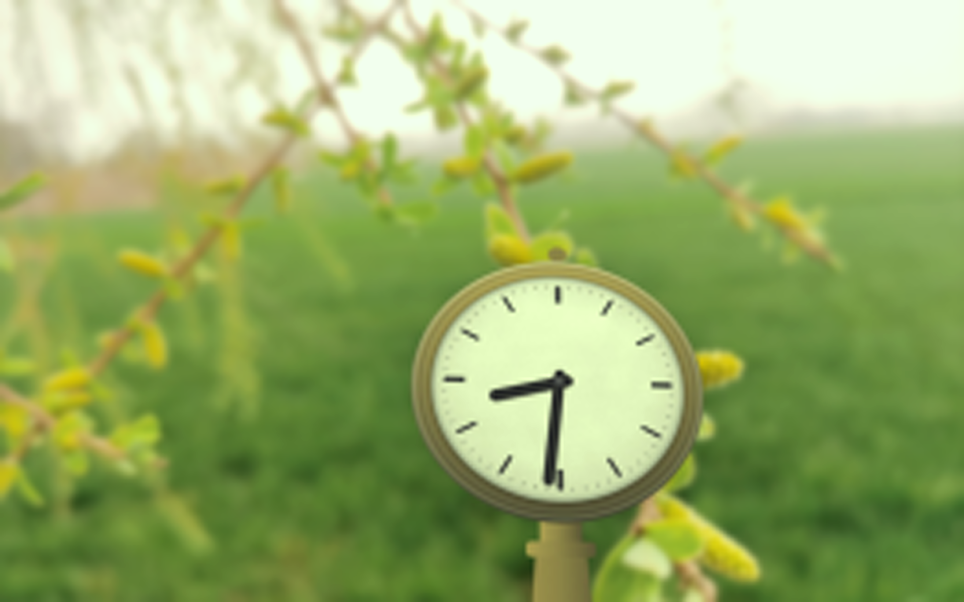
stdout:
8:31
